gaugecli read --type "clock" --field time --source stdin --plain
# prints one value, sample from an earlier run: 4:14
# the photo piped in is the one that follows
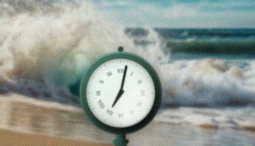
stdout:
7:02
